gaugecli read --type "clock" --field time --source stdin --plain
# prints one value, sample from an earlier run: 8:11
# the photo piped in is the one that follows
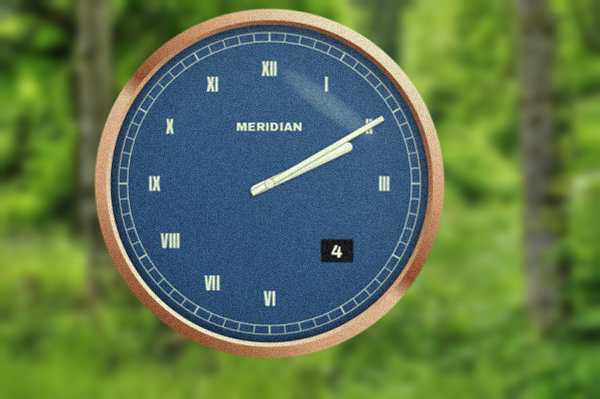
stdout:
2:10
